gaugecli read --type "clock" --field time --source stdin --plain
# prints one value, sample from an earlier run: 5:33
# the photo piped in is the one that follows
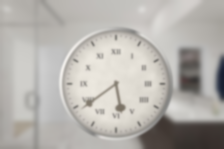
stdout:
5:39
